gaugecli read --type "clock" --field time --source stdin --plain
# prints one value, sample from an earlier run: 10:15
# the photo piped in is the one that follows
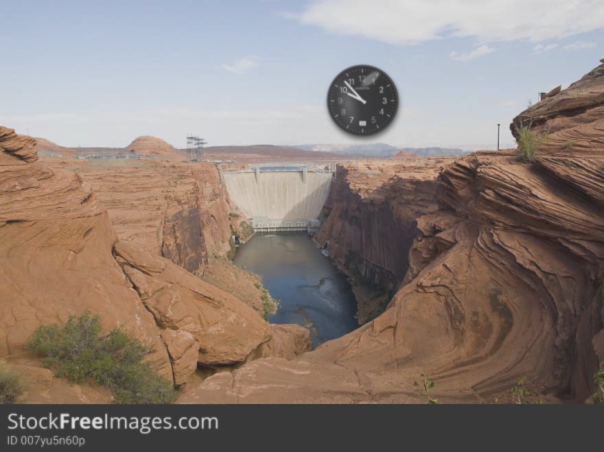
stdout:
9:53
